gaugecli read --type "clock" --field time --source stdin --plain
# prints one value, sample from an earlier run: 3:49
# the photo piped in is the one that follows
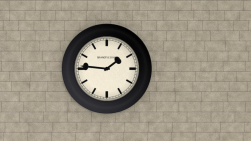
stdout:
1:46
